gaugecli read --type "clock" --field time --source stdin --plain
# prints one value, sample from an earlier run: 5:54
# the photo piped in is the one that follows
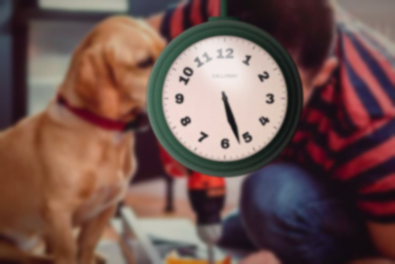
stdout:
5:27
